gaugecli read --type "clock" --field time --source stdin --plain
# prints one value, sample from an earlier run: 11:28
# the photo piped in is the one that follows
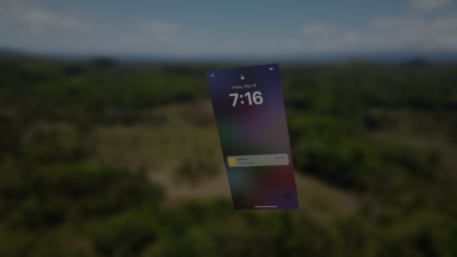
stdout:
7:16
